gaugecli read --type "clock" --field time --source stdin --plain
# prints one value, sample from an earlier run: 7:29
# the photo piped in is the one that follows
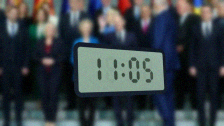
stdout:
11:05
